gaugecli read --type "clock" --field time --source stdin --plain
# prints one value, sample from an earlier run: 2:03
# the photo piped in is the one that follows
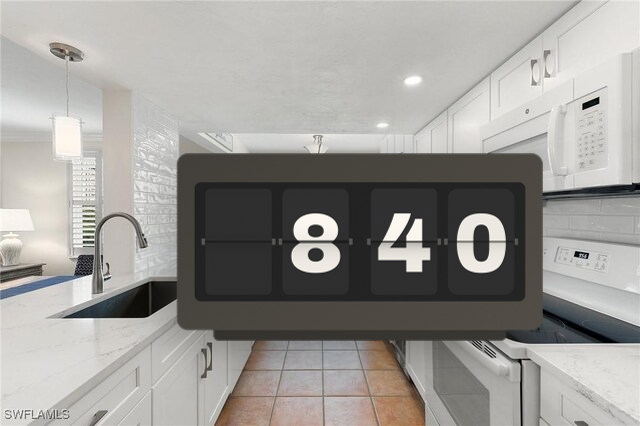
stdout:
8:40
